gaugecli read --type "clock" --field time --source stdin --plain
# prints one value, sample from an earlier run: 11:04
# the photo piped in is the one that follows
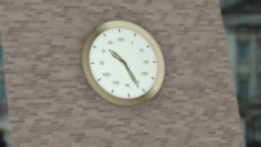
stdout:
10:26
